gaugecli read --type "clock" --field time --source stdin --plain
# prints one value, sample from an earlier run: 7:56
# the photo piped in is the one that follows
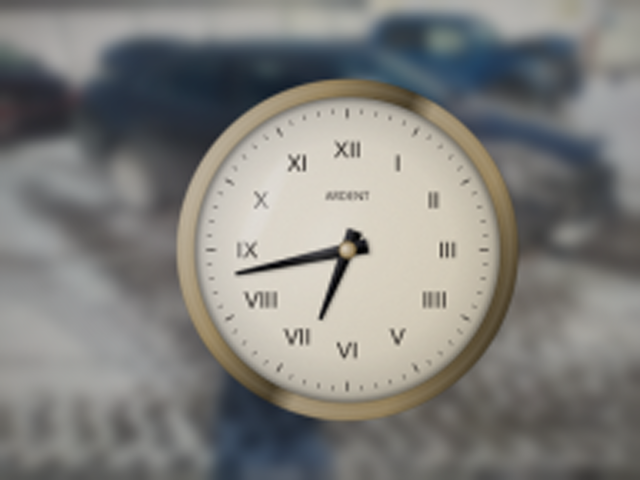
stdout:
6:43
